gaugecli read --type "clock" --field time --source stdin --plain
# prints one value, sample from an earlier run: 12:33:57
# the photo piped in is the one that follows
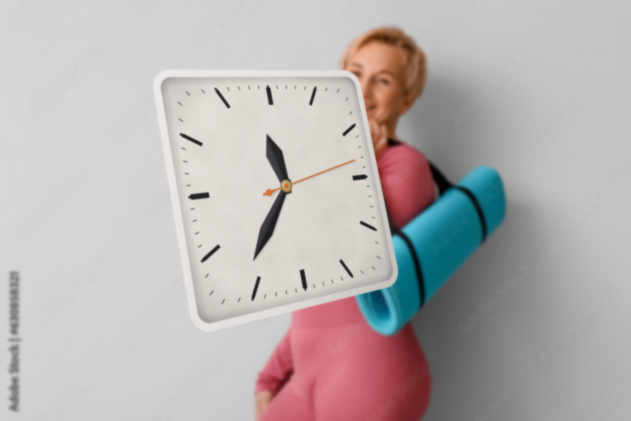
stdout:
11:36:13
